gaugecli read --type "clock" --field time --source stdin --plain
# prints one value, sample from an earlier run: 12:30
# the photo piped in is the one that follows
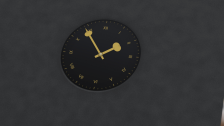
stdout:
1:54
